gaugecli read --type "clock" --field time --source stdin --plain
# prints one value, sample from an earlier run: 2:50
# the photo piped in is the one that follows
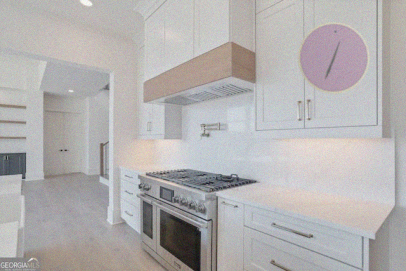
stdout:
12:33
